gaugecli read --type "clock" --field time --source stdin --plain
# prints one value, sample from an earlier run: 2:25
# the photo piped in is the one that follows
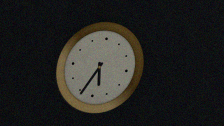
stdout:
5:34
